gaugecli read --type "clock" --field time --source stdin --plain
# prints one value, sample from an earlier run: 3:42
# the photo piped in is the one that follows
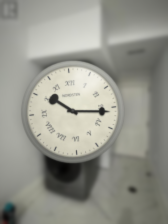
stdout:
10:16
